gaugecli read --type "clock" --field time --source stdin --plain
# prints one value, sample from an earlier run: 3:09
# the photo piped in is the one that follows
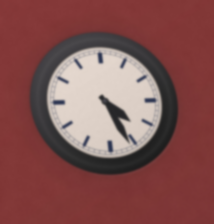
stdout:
4:26
